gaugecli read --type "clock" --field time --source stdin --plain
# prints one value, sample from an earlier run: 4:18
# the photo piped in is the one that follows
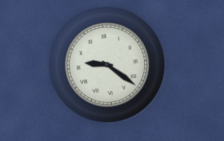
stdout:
9:22
